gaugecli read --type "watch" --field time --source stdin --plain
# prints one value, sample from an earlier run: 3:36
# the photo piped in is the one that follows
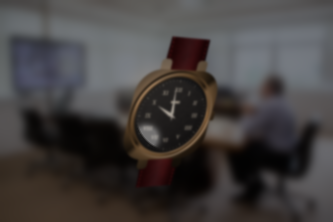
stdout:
9:59
